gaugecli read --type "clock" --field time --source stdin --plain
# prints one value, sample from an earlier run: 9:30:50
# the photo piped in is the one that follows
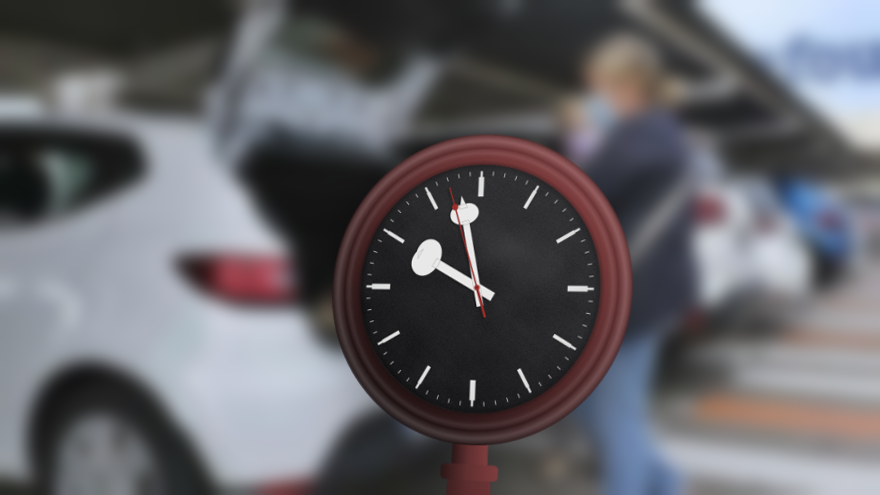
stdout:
9:57:57
